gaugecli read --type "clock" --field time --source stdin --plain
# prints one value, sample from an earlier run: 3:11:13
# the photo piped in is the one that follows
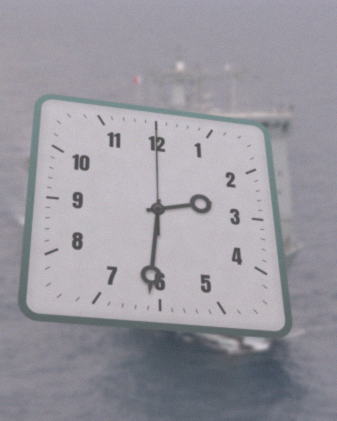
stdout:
2:31:00
